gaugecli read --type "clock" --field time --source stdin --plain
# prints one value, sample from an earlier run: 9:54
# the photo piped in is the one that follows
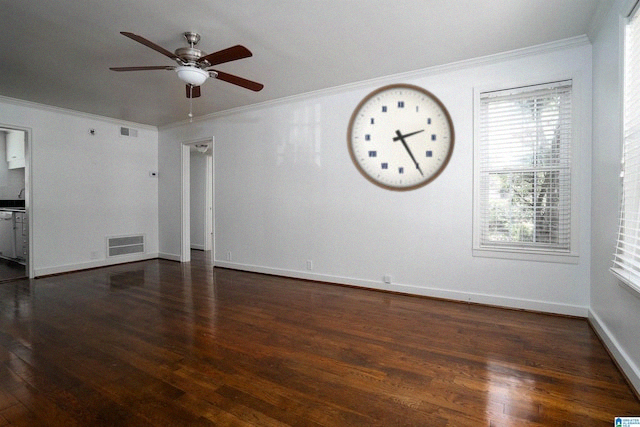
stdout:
2:25
